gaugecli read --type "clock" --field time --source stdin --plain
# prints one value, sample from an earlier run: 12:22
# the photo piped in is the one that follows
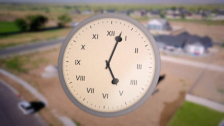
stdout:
5:03
